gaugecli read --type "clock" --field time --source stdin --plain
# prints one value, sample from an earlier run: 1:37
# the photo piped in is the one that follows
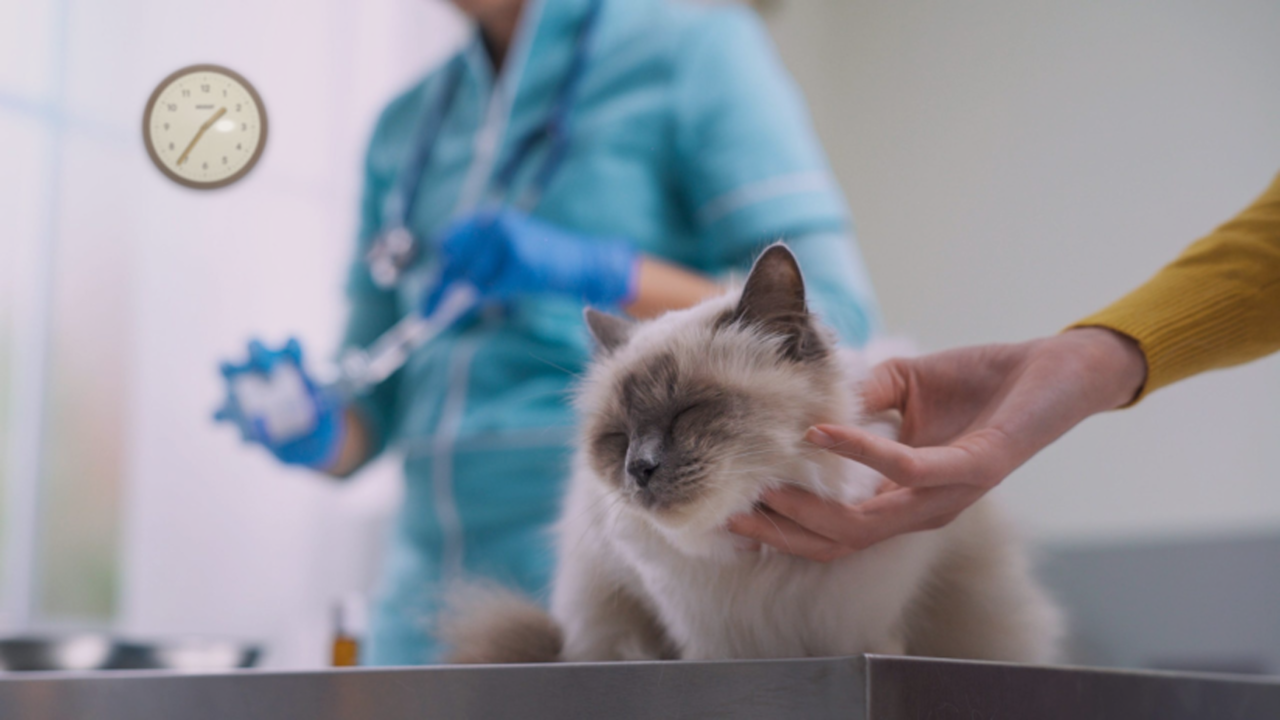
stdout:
1:36
